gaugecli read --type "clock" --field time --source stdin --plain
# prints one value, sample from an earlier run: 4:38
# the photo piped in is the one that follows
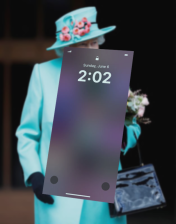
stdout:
2:02
